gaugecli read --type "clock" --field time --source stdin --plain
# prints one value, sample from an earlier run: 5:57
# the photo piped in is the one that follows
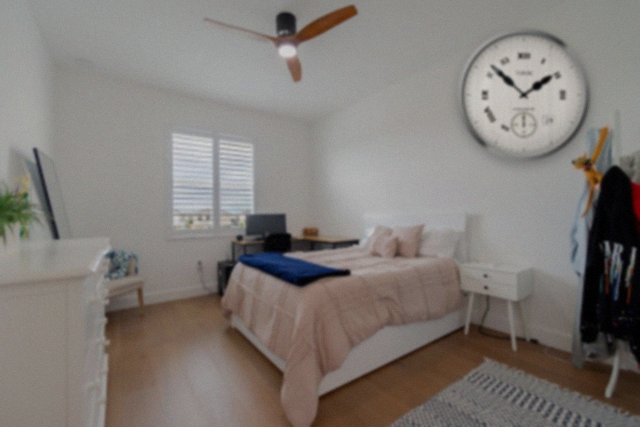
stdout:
1:52
